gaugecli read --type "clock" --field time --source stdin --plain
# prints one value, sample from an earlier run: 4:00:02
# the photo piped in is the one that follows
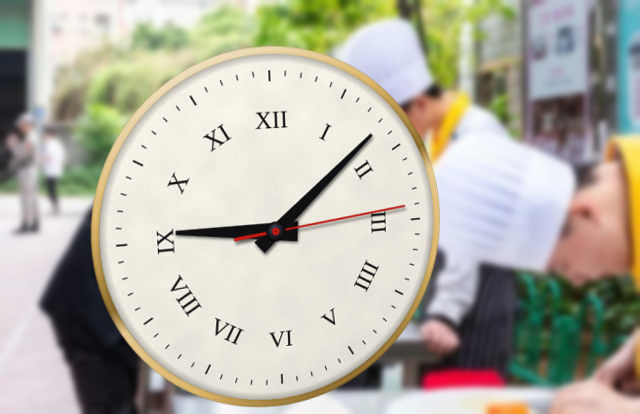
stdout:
9:08:14
